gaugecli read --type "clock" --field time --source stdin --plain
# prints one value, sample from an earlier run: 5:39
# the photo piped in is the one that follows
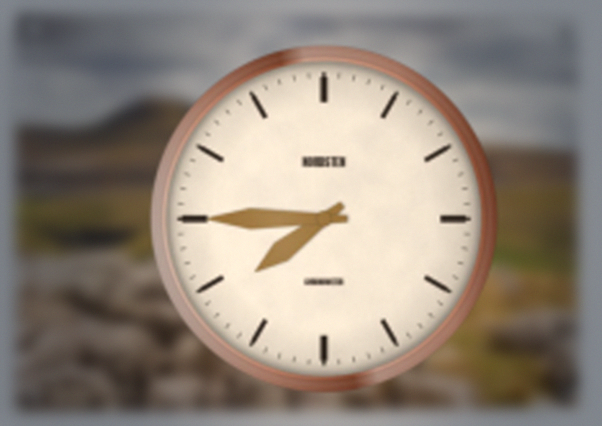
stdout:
7:45
